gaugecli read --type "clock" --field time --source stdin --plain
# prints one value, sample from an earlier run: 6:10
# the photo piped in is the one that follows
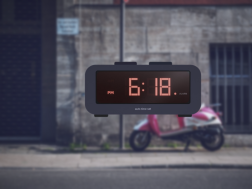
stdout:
6:18
